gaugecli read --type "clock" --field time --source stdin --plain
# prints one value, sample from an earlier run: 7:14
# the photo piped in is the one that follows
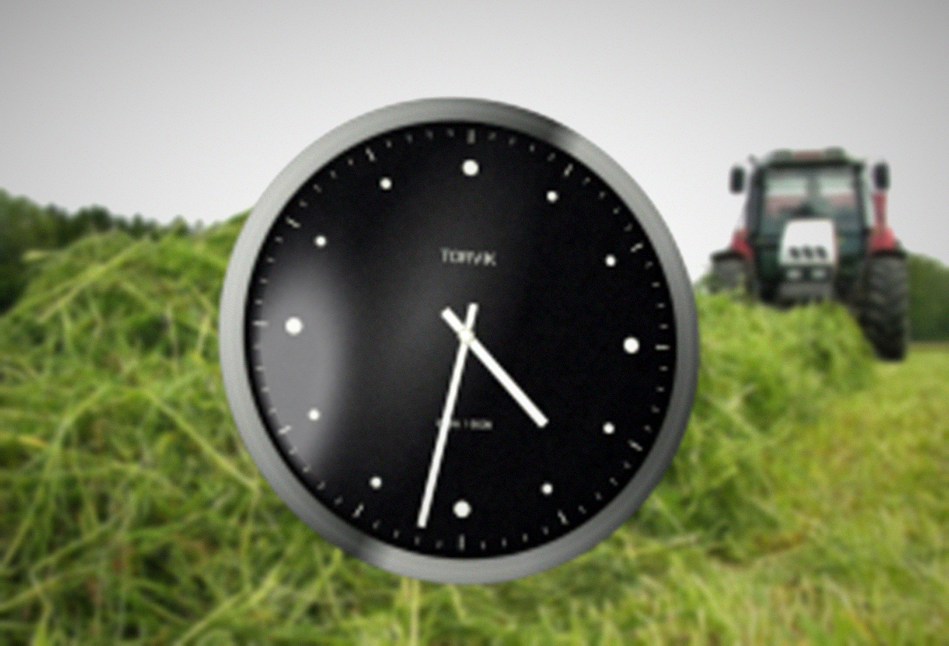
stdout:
4:32
